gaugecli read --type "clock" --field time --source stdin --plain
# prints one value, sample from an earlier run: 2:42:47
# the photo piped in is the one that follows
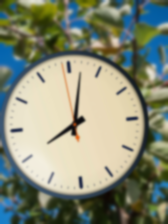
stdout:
8:01:59
